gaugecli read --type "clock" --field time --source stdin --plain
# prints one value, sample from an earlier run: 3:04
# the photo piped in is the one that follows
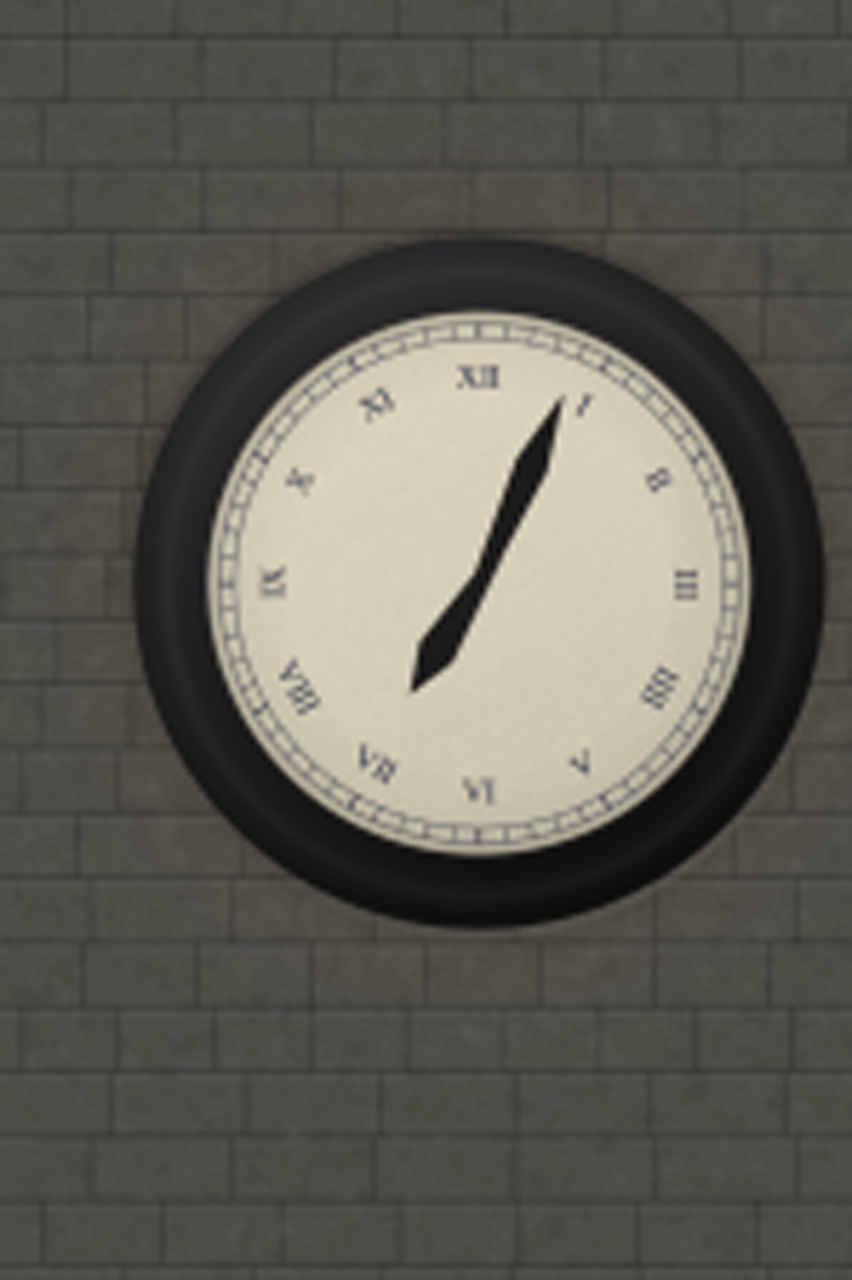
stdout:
7:04
